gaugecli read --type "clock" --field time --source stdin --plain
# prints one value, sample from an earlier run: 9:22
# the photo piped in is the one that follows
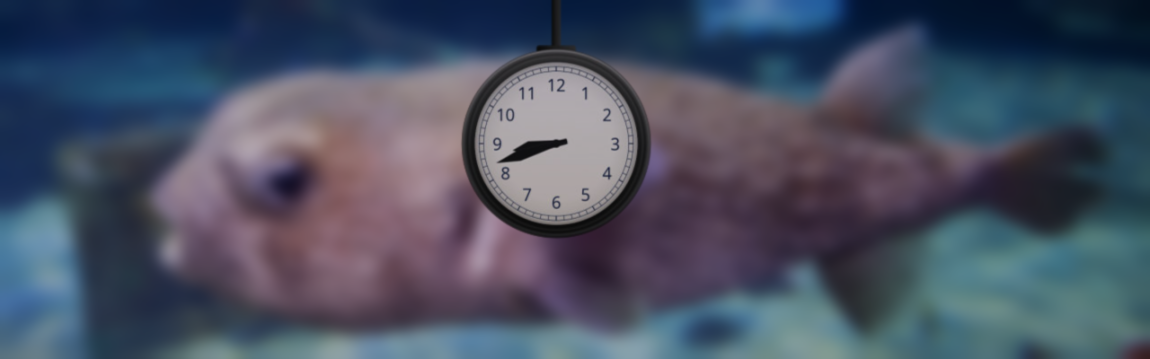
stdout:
8:42
